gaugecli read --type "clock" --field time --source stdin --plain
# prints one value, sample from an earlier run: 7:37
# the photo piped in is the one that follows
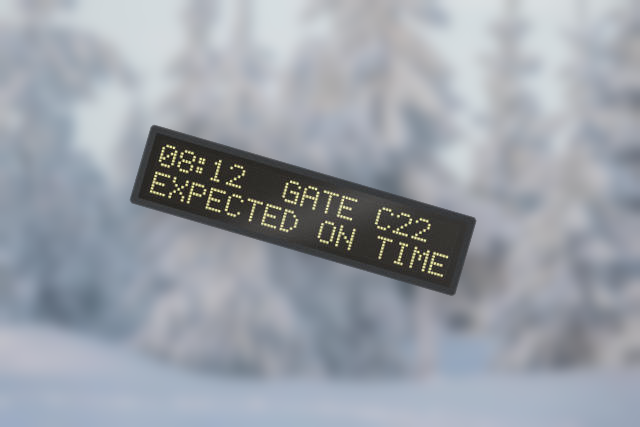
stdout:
8:12
